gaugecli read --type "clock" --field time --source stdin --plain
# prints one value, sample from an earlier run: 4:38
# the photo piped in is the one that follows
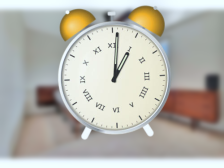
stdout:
1:01
